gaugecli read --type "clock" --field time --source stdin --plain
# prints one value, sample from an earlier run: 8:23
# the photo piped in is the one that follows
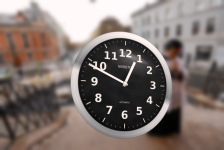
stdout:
12:49
